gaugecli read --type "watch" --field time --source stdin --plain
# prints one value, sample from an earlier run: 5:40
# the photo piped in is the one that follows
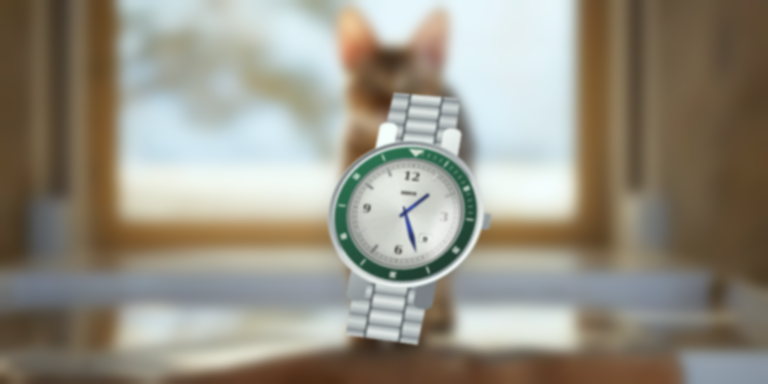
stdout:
1:26
